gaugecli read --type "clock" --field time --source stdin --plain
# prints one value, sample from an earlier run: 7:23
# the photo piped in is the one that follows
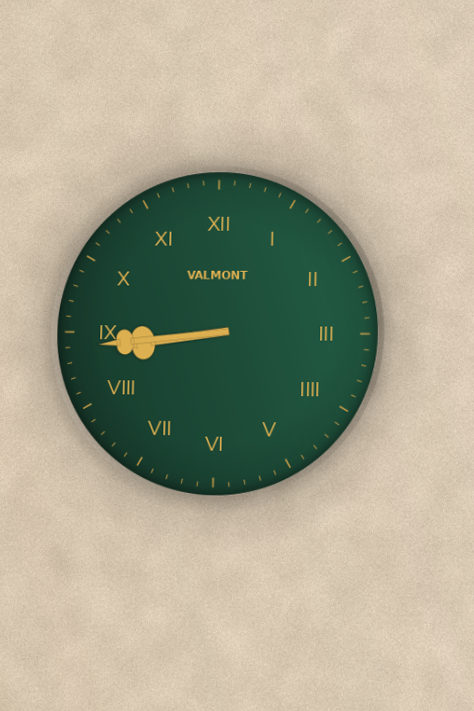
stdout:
8:44
